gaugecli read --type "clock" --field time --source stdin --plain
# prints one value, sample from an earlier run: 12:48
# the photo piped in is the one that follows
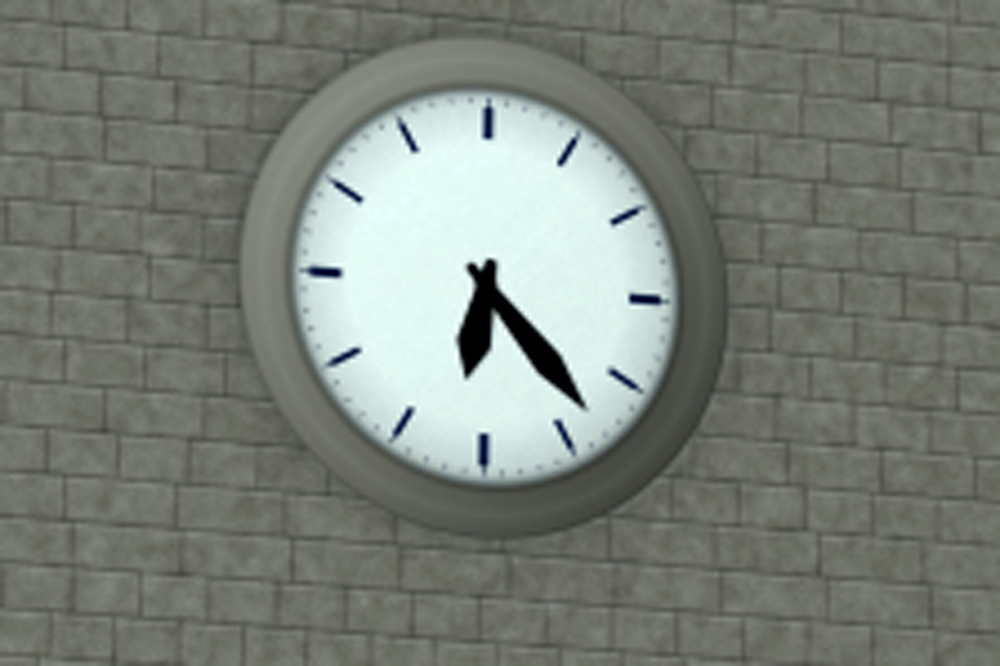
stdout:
6:23
